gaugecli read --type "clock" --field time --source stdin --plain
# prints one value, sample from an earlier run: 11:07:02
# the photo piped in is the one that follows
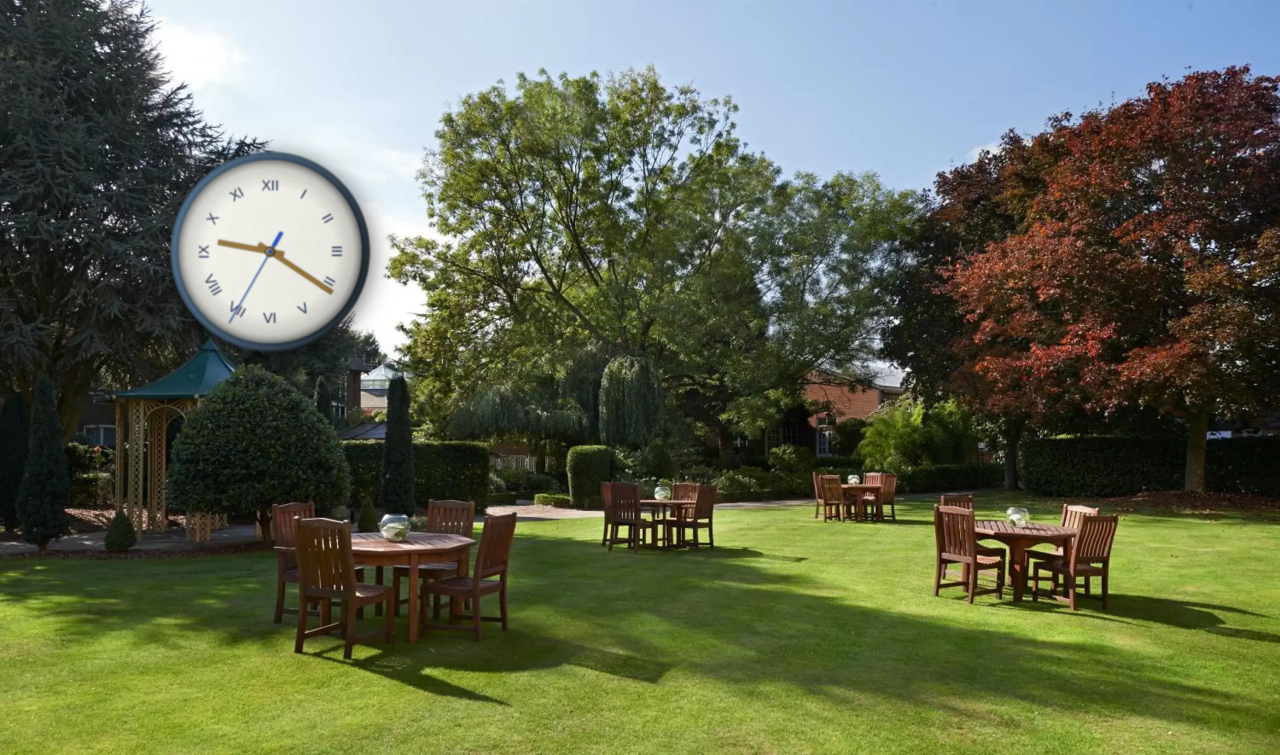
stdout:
9:20:35
